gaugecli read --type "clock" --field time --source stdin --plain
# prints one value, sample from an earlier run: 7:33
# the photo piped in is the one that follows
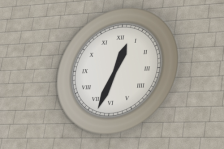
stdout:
12:33
